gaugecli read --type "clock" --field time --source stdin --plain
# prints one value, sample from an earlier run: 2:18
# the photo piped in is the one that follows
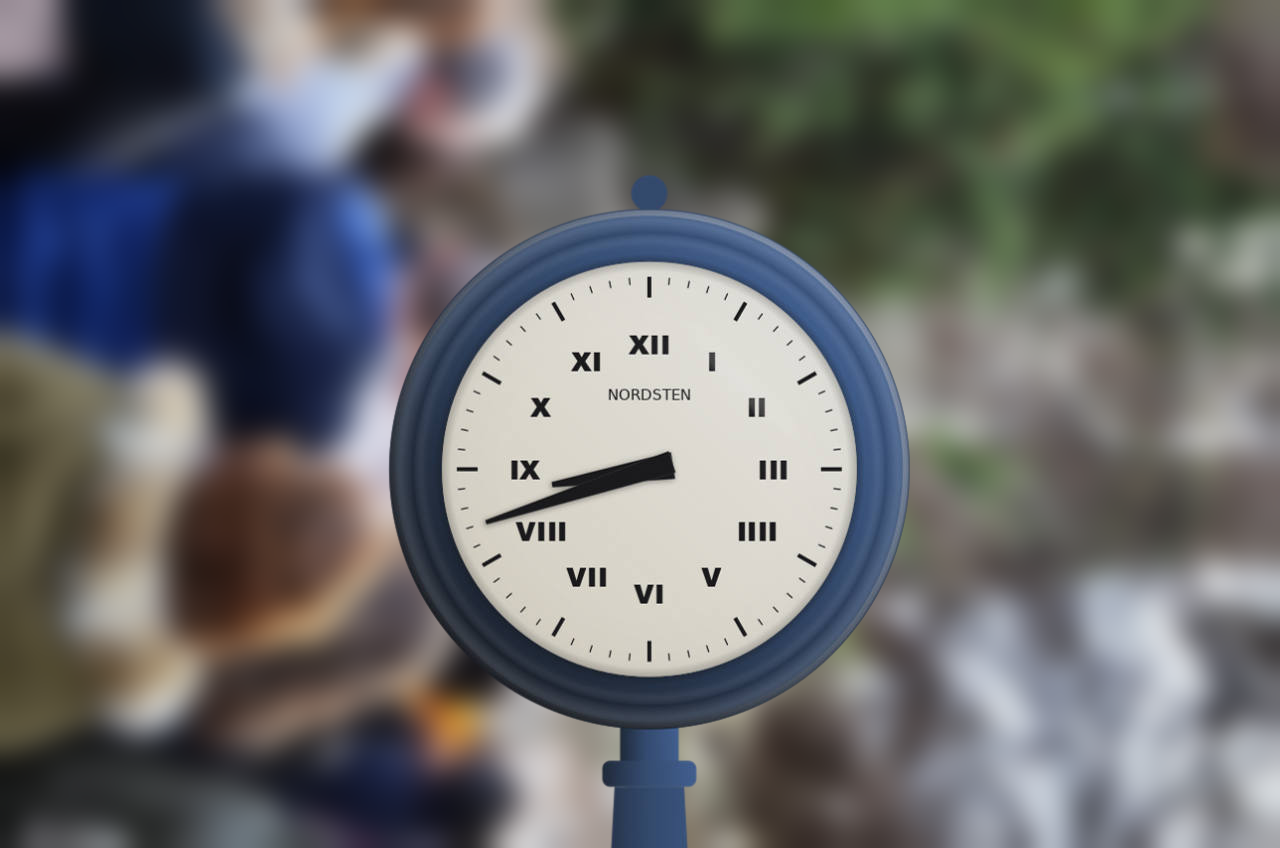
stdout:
8:42
